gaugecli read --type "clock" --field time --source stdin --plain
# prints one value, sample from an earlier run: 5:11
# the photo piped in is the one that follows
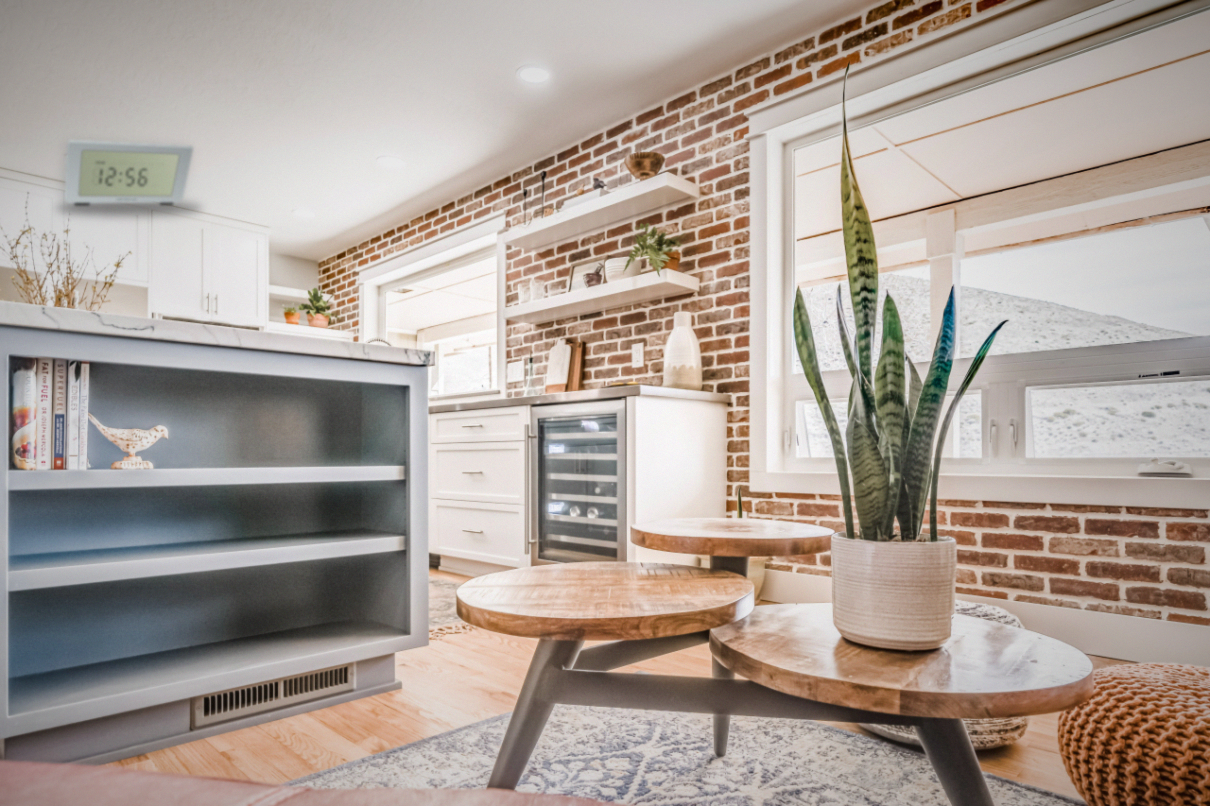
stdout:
12:56
